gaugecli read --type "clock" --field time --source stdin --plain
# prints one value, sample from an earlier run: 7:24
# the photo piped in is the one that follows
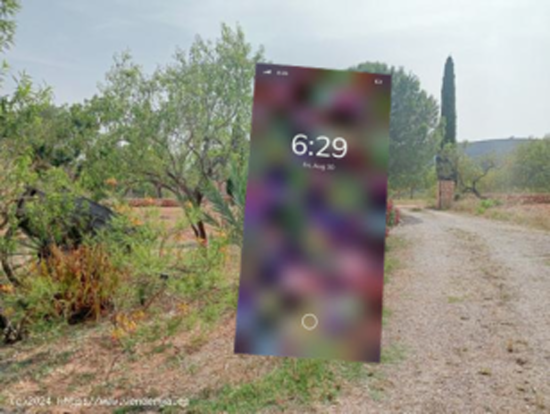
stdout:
6:29
